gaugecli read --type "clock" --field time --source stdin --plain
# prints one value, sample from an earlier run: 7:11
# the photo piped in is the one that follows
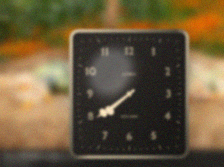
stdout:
7:39
